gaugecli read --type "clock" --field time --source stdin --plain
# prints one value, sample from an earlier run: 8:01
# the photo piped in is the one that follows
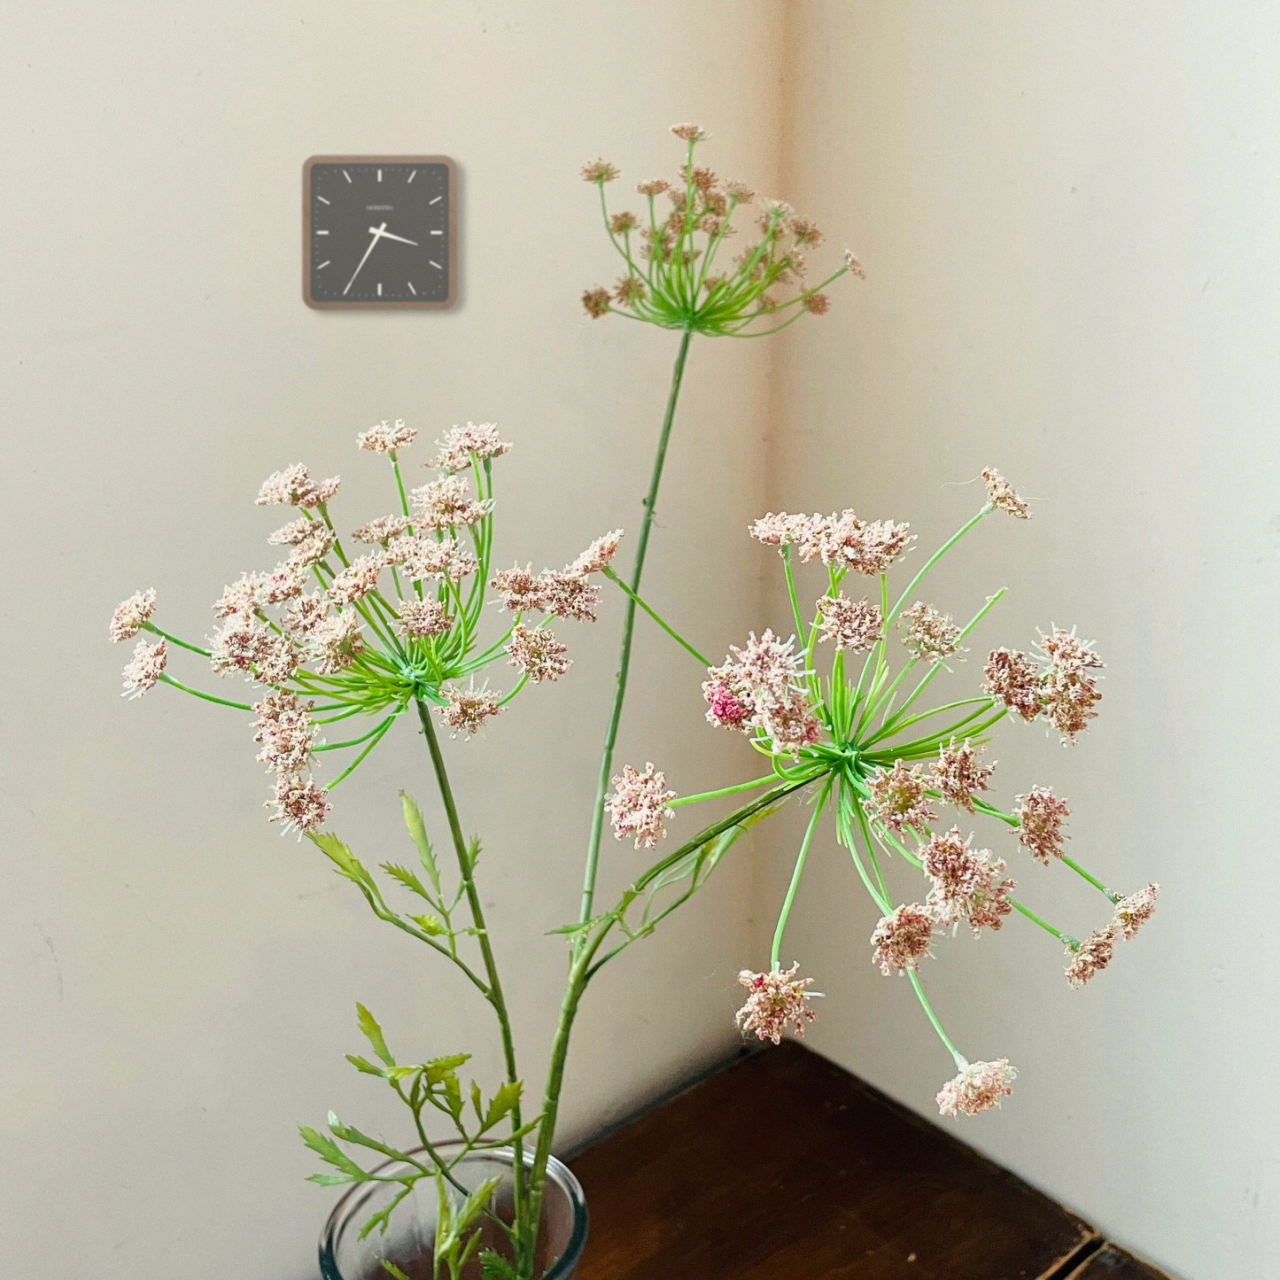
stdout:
3:35
